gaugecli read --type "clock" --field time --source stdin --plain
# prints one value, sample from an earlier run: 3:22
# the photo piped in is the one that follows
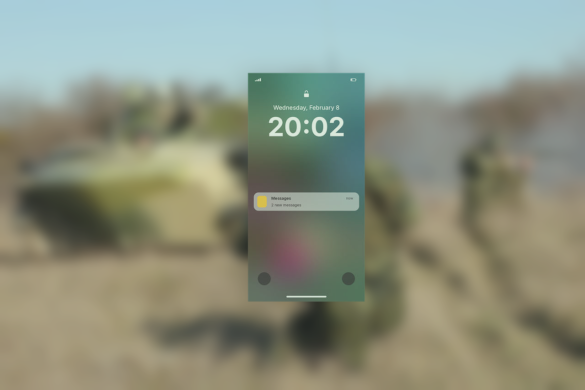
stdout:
20:02
